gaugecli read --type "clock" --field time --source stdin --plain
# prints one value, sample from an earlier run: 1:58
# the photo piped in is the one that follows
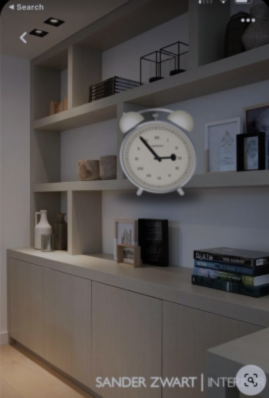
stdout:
2:54
